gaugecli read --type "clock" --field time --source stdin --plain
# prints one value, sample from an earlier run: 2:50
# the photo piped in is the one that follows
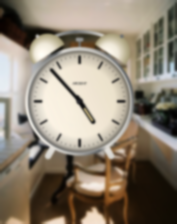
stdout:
4:53
